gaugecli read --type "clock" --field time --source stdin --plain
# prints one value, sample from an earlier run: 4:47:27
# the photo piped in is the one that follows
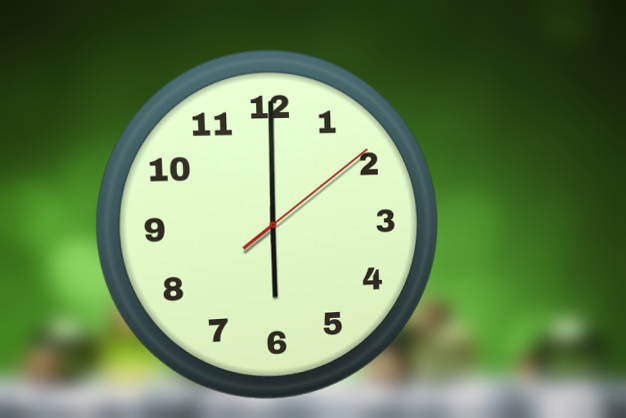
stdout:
6:00:09
